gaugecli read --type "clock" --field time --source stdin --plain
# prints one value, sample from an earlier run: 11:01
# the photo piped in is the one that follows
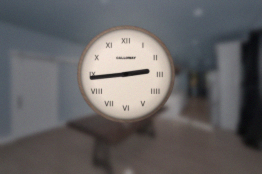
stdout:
2:44
